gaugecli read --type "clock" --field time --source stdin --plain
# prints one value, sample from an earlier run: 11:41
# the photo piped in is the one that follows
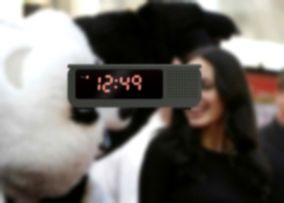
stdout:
12:49
